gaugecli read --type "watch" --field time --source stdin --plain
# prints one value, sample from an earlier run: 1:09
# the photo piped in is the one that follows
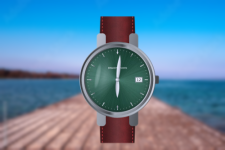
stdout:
6:01
